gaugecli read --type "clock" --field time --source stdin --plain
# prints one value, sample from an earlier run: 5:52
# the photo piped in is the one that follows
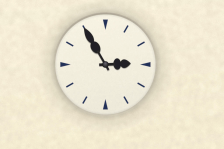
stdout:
2:55
